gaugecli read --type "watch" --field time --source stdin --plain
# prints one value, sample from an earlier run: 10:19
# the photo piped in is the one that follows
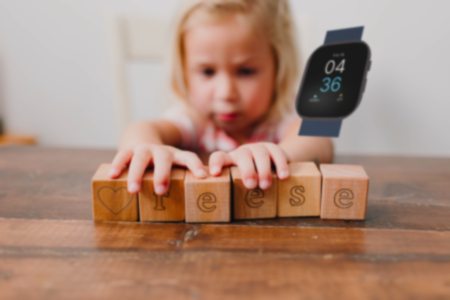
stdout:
4:36
